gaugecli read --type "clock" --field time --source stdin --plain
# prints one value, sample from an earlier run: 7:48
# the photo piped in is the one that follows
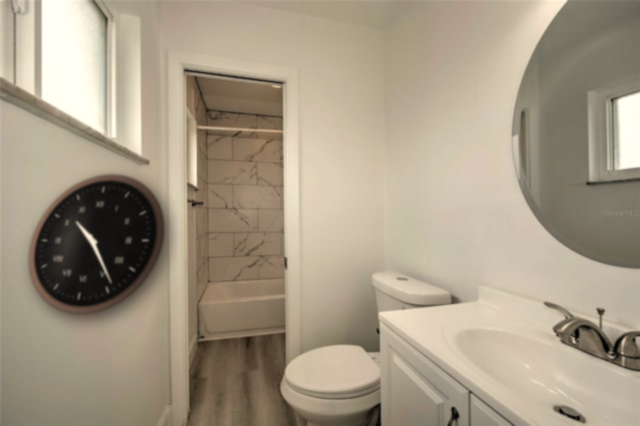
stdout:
10:24
